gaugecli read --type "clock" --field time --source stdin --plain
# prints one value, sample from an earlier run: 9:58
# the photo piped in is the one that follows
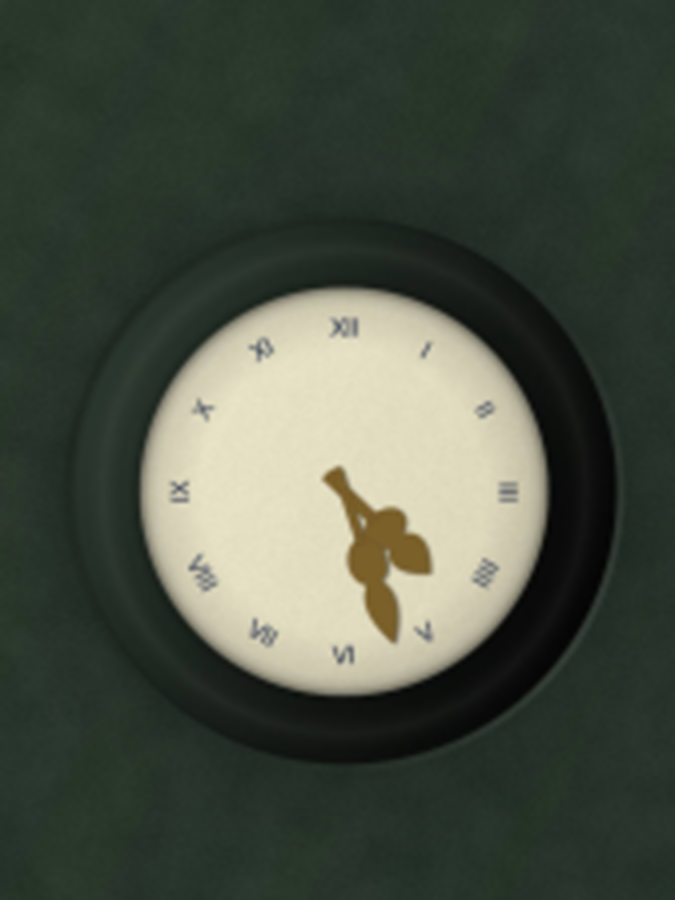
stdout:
4:27
